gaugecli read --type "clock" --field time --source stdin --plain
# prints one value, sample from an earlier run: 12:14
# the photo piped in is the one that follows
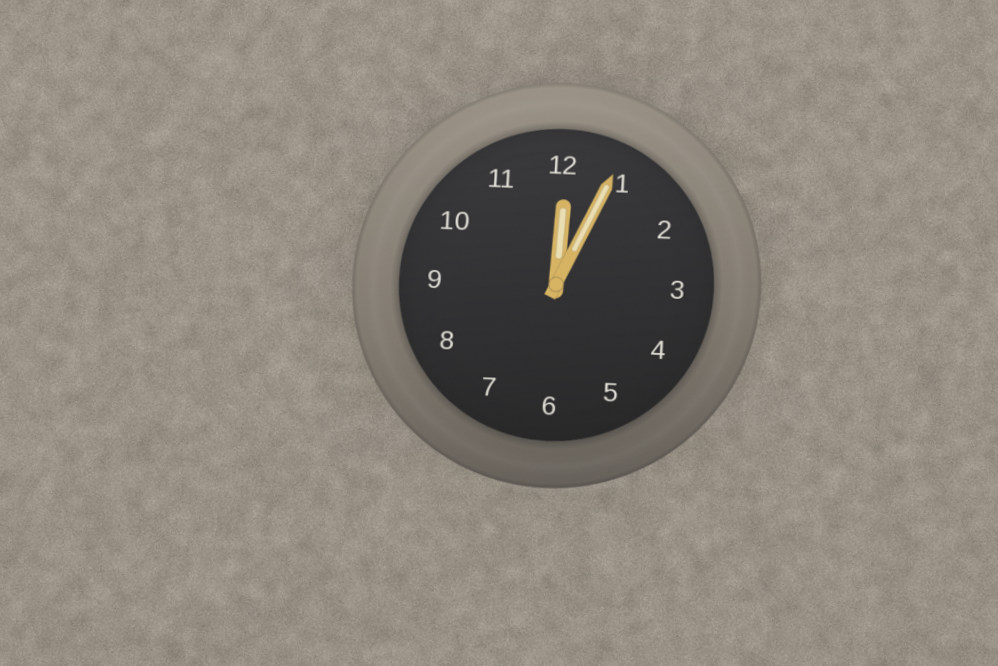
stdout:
12:04
